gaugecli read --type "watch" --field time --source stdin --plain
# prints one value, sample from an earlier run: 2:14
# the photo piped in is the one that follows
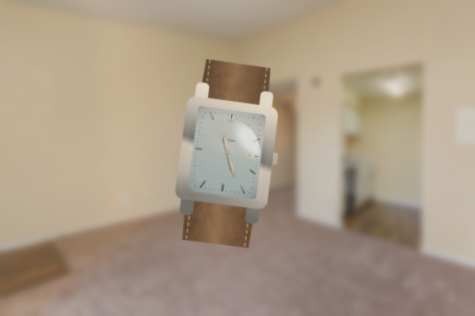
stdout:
11:26
